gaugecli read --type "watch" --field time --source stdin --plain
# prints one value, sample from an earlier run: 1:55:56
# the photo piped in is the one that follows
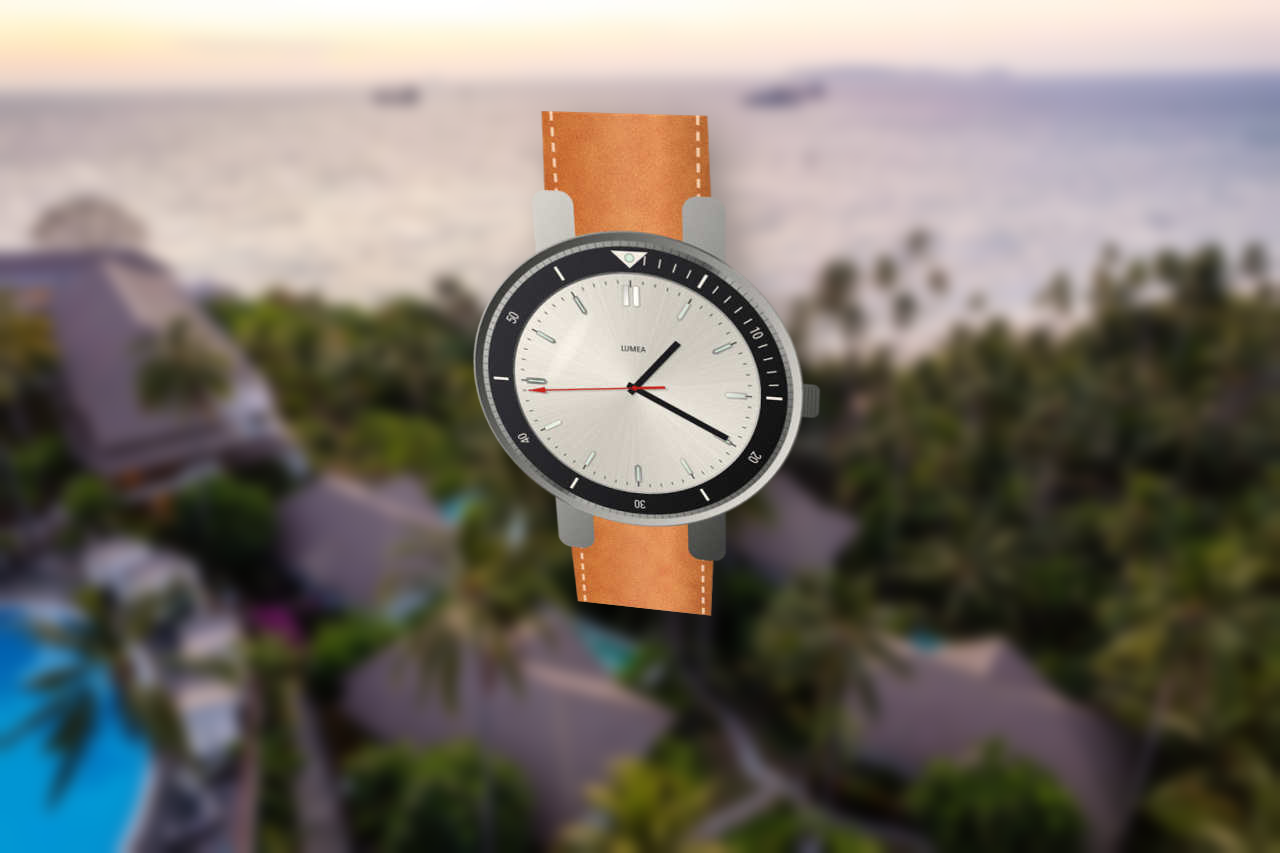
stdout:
1:19:44
